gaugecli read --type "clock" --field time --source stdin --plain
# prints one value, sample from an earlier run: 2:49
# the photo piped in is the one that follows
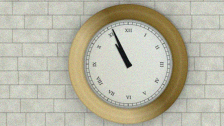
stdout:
10:56
